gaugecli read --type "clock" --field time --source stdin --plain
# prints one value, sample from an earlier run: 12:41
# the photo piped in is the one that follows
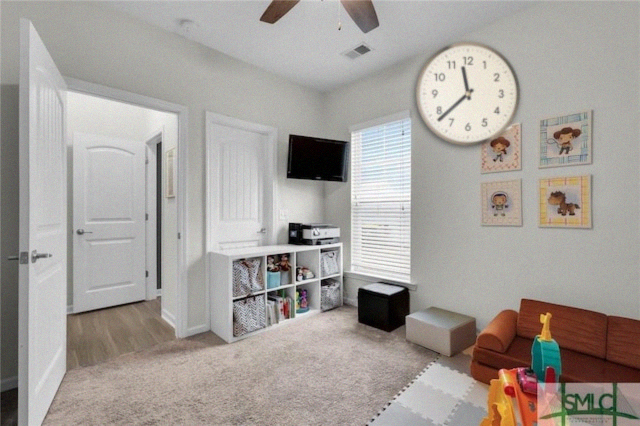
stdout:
11:38
